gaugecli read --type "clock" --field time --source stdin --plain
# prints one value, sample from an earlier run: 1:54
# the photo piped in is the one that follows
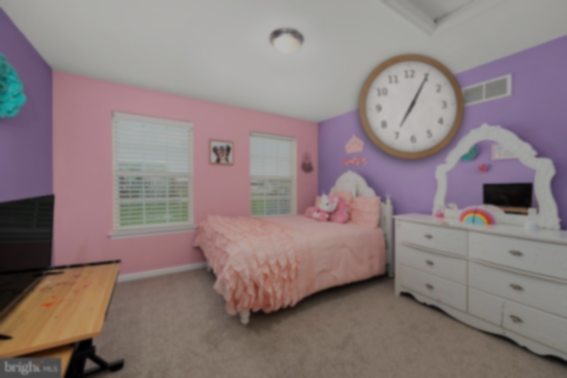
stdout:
7:05
